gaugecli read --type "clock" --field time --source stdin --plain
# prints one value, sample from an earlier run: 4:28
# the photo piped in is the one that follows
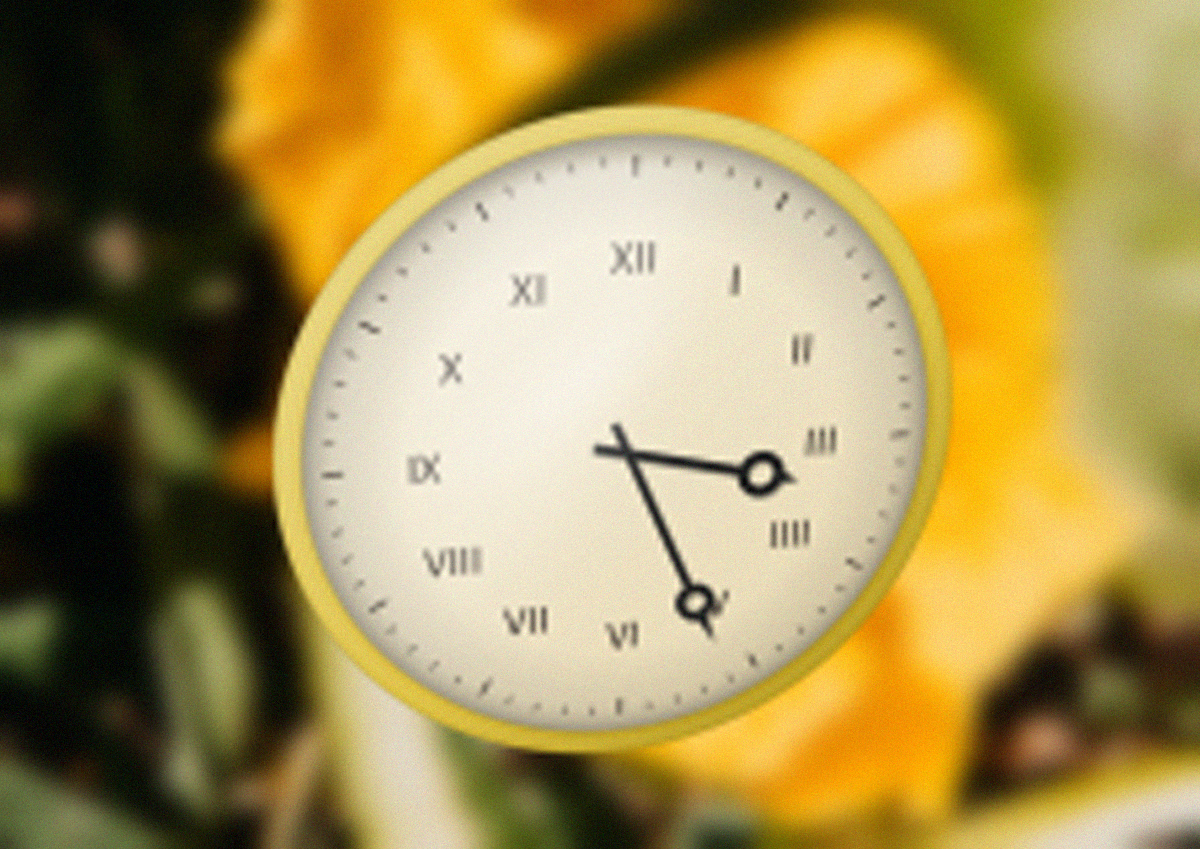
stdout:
3:26
